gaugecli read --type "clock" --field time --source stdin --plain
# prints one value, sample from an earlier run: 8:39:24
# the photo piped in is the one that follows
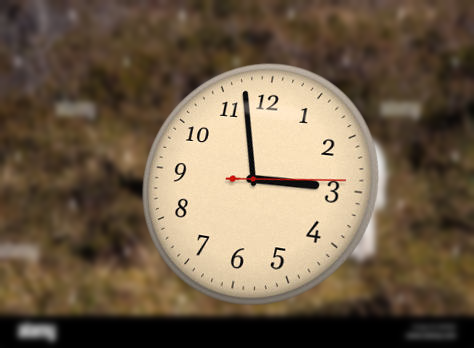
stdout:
2:57:14
